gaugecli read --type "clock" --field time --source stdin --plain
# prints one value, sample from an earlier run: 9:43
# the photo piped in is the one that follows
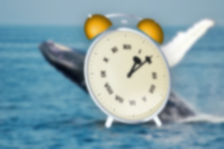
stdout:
1:09
